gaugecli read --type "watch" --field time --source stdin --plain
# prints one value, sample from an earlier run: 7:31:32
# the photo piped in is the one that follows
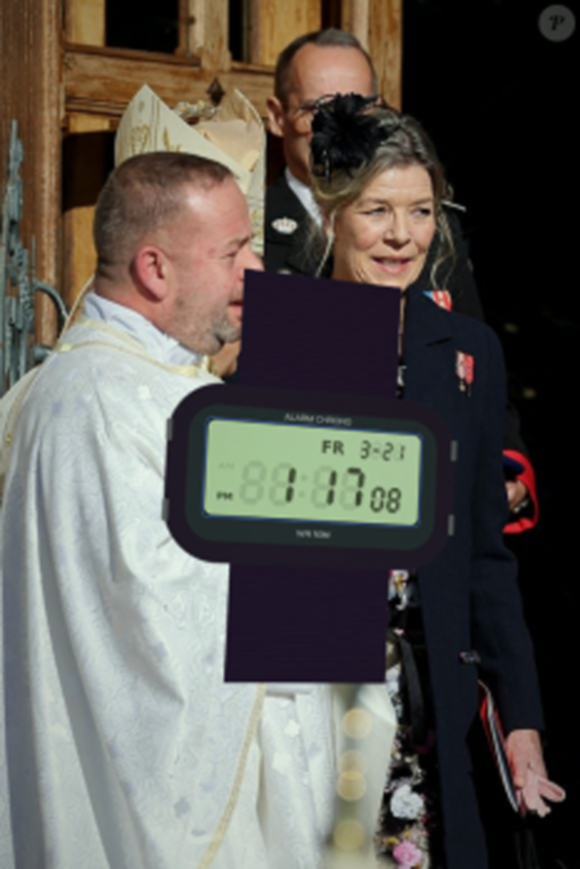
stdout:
1:17:08
